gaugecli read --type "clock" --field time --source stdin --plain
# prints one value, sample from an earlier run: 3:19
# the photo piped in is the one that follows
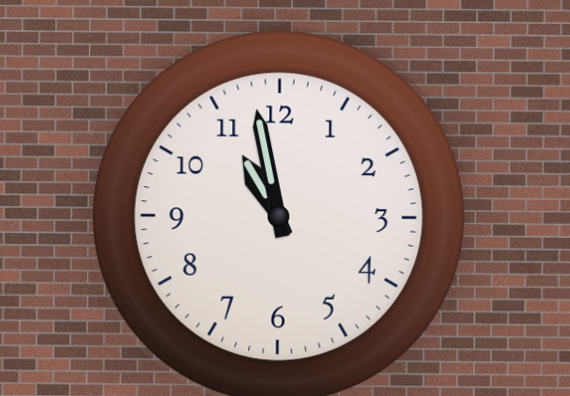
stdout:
10:58
